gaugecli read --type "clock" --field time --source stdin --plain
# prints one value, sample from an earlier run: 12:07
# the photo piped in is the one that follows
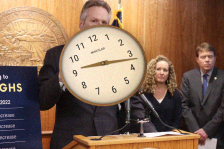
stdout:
9:17
